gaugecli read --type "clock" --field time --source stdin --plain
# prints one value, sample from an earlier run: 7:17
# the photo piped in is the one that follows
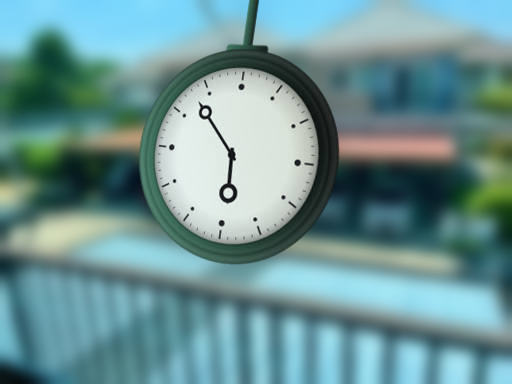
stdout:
5:53
